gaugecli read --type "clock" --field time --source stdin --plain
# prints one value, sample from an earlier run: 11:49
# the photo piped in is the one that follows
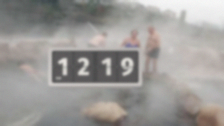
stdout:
12:19
